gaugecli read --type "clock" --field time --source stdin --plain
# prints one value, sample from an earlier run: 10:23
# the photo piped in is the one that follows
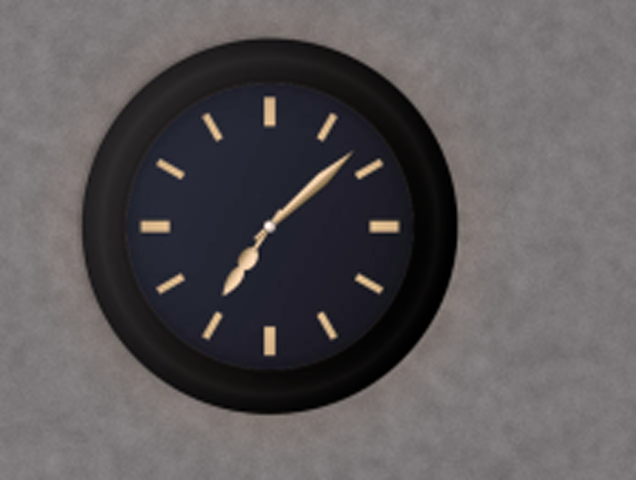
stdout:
7:08
